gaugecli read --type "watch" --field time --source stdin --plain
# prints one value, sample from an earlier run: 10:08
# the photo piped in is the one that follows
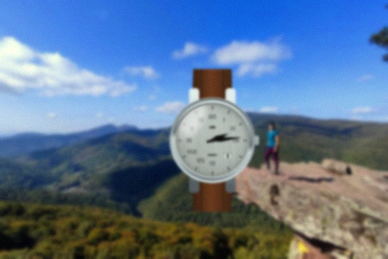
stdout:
2:14
